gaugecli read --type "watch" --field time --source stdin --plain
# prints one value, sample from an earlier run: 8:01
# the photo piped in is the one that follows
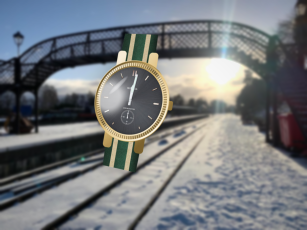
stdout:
12:01
